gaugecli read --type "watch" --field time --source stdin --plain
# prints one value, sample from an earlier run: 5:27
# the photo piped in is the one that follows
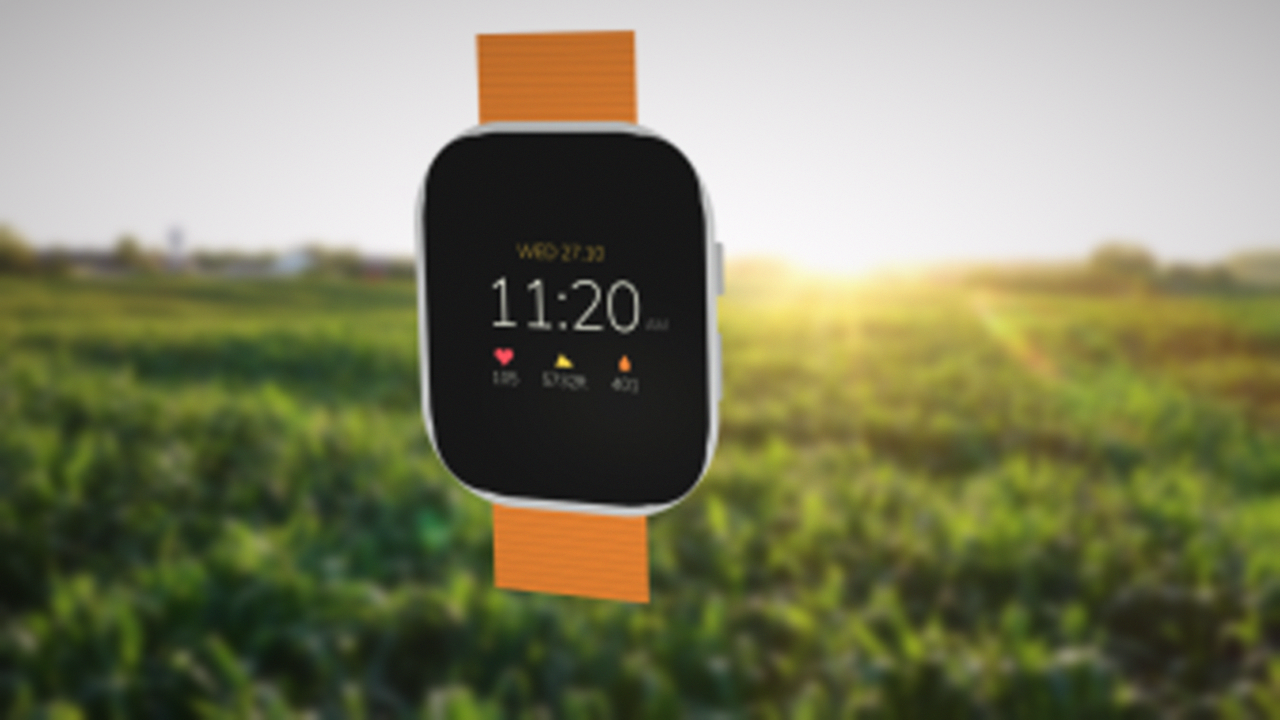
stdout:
11:20
